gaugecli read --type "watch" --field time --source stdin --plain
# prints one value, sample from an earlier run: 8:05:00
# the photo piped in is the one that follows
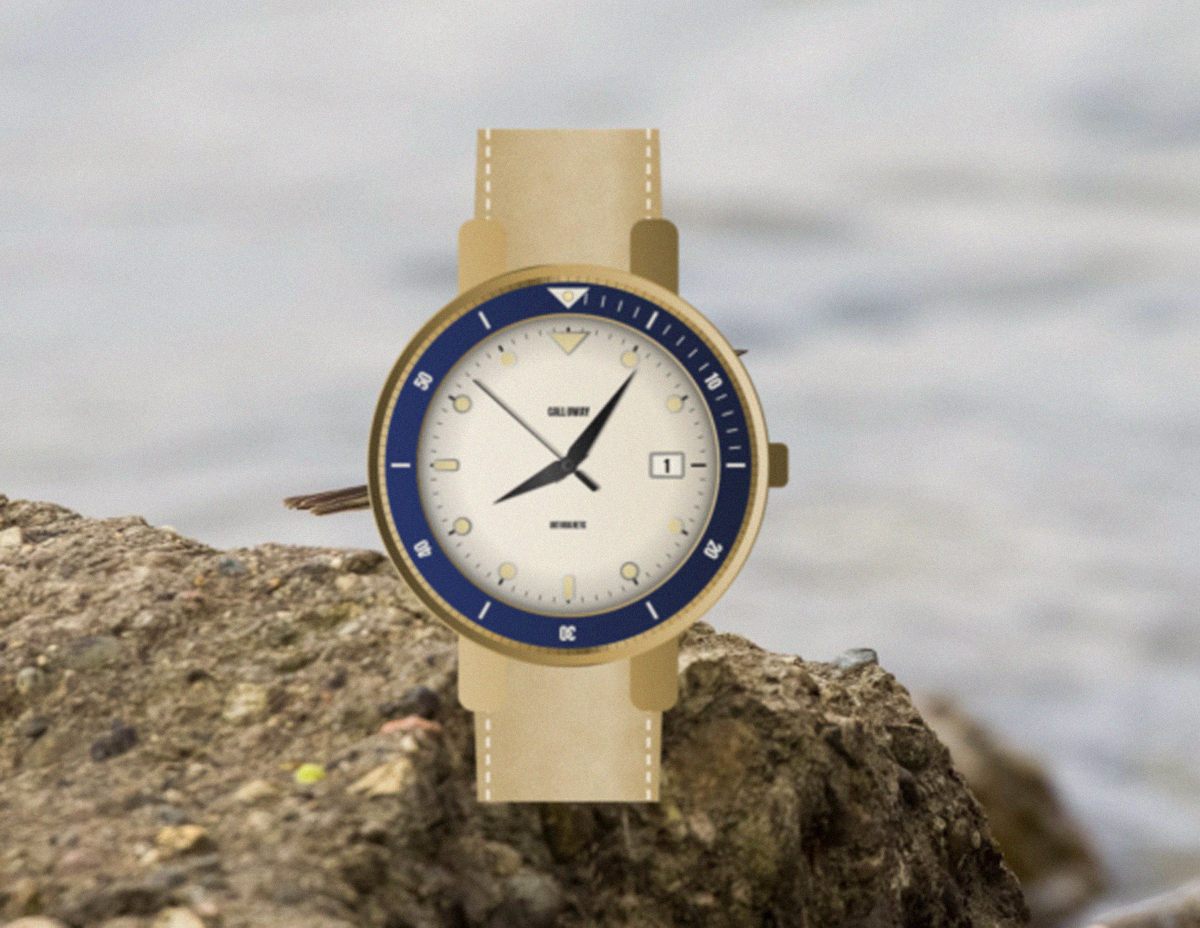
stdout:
8:05:52
